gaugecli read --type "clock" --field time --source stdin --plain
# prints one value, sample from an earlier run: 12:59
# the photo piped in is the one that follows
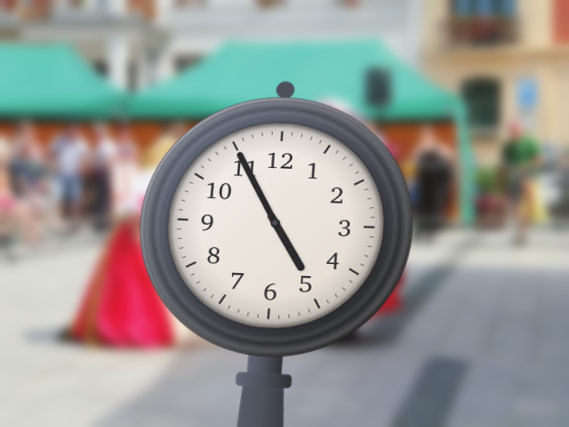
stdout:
4:55
